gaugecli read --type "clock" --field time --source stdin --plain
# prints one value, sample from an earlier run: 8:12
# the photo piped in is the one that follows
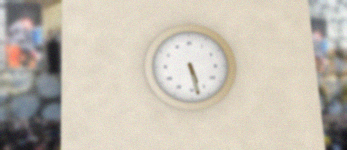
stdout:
5:28
